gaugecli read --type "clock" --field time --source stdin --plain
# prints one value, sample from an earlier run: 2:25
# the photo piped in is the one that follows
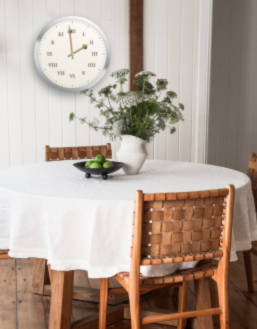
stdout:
1:59
